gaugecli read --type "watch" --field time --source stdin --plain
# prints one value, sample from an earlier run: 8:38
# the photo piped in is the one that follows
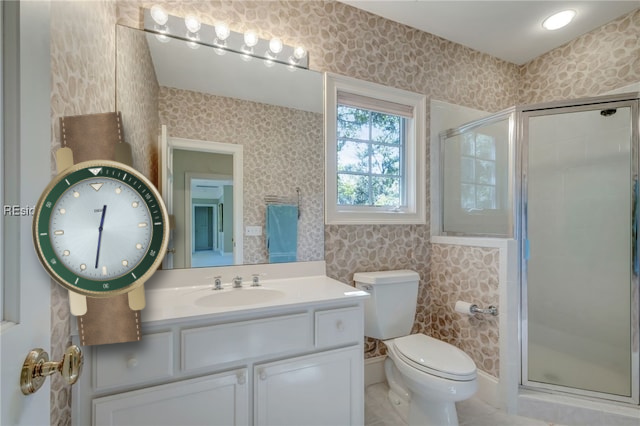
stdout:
12:32
